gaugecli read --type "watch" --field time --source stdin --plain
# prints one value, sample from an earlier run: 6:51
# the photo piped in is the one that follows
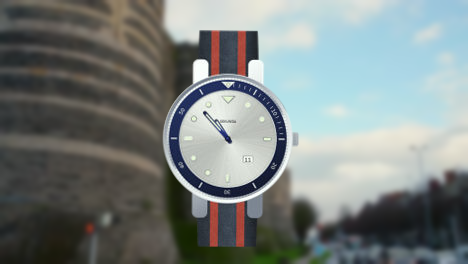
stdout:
10:53
